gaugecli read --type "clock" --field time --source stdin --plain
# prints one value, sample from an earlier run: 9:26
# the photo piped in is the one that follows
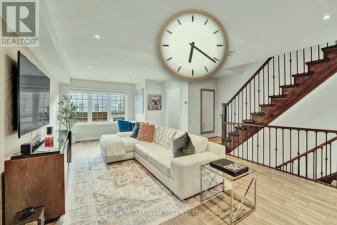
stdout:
6:21
